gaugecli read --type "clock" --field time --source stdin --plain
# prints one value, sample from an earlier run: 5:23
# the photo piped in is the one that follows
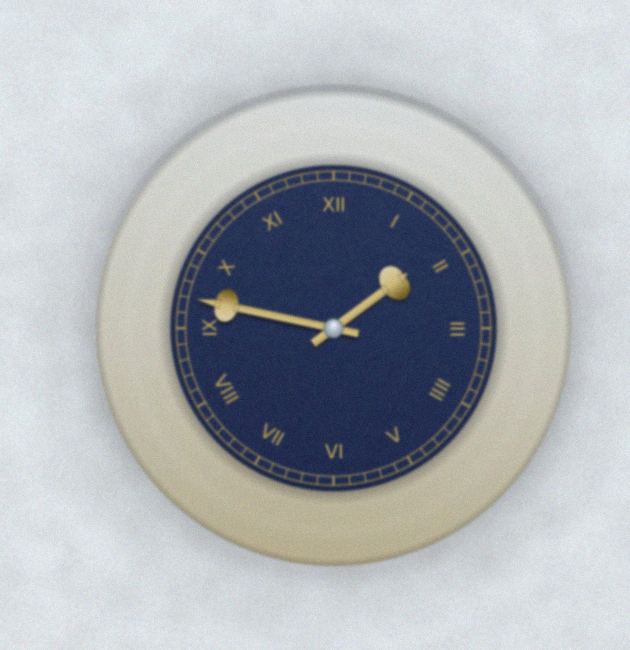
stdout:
1:47
